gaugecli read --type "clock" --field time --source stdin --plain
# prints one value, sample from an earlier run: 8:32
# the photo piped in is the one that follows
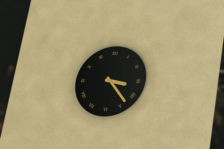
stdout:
3:23
